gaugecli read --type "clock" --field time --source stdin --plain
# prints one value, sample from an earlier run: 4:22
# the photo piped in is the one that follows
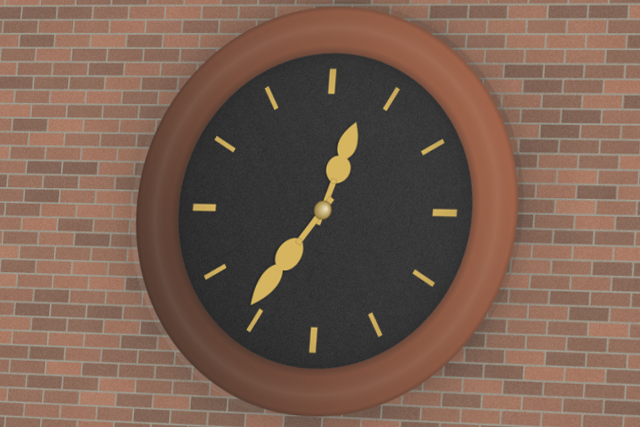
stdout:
12:36
